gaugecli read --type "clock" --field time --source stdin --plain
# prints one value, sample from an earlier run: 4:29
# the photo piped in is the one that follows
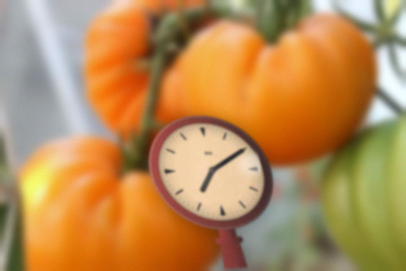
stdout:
7:10
